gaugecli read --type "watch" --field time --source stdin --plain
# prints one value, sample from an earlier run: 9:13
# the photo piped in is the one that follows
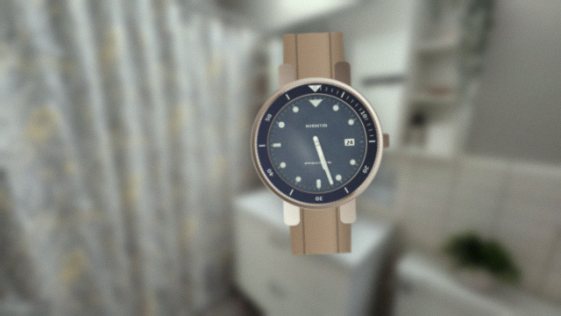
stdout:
5:27
